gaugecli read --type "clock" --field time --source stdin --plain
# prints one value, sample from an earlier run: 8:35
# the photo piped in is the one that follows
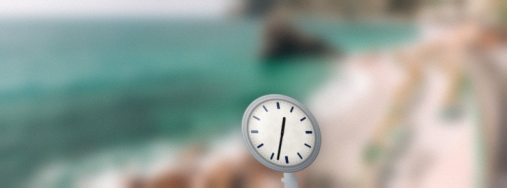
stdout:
12:33
